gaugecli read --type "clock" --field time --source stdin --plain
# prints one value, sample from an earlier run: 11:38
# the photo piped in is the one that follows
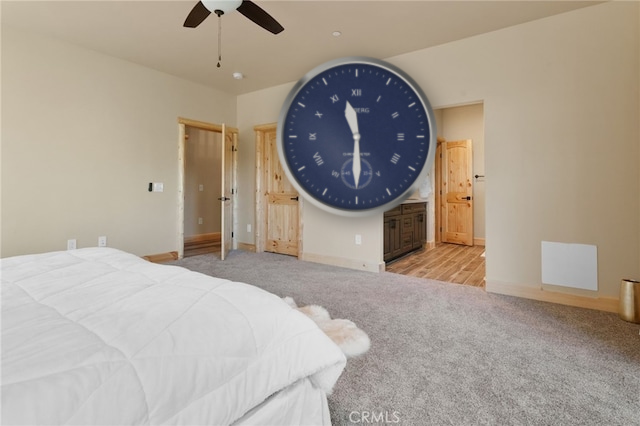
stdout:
11:30
